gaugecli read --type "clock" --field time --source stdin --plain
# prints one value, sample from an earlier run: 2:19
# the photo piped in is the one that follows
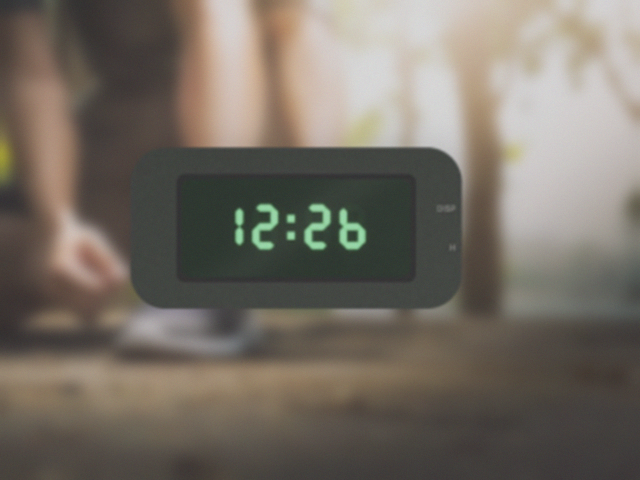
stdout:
12:26
